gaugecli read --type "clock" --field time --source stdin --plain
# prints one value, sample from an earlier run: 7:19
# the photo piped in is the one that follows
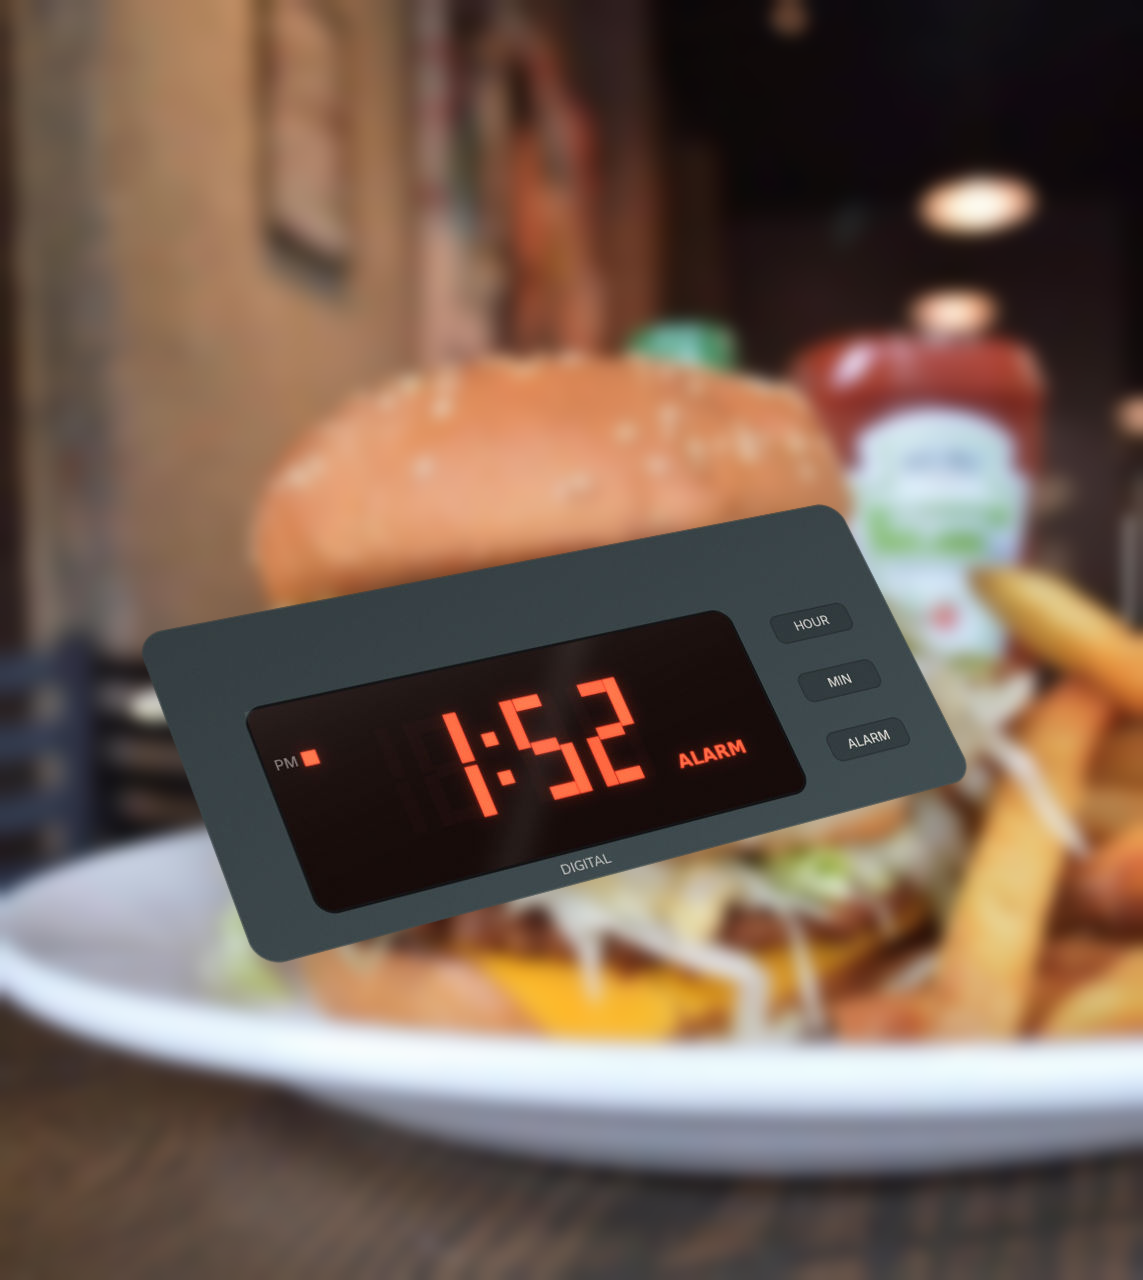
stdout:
1:52
